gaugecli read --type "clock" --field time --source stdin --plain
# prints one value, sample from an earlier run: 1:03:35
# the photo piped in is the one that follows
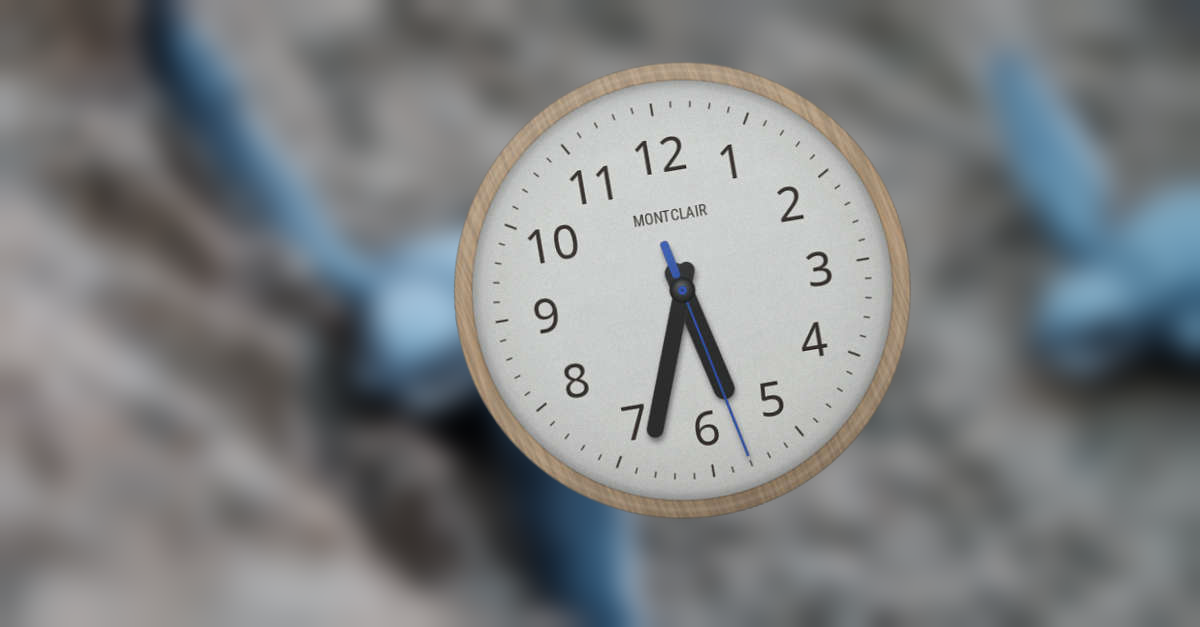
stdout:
5:33:28
